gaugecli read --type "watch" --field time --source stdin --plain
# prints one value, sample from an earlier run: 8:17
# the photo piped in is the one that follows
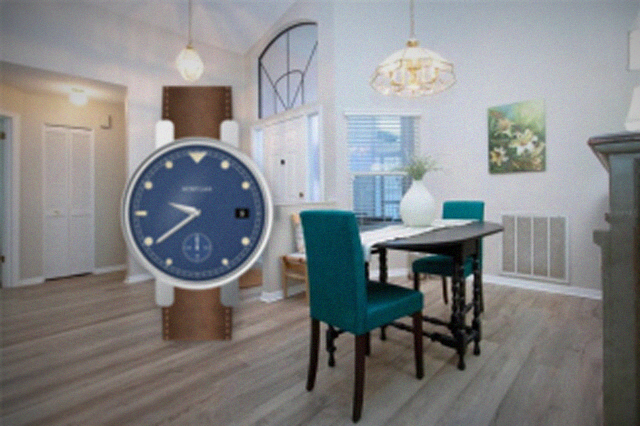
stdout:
9:39
